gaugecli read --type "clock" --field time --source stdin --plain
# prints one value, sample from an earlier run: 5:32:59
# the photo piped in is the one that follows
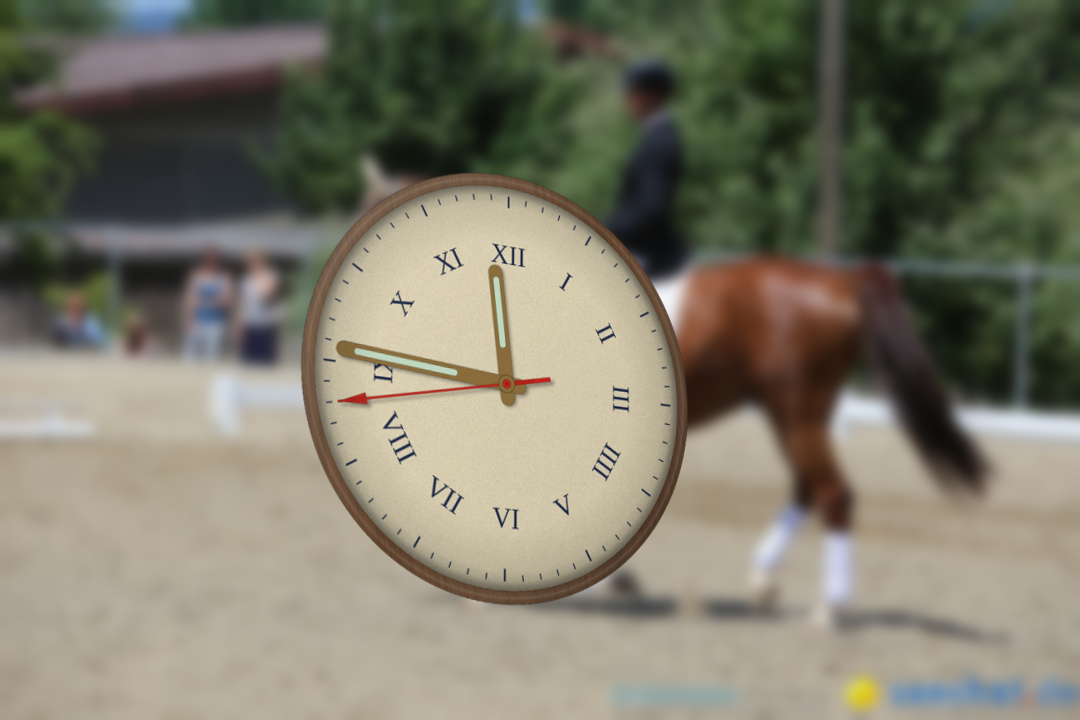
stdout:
11:45:43
